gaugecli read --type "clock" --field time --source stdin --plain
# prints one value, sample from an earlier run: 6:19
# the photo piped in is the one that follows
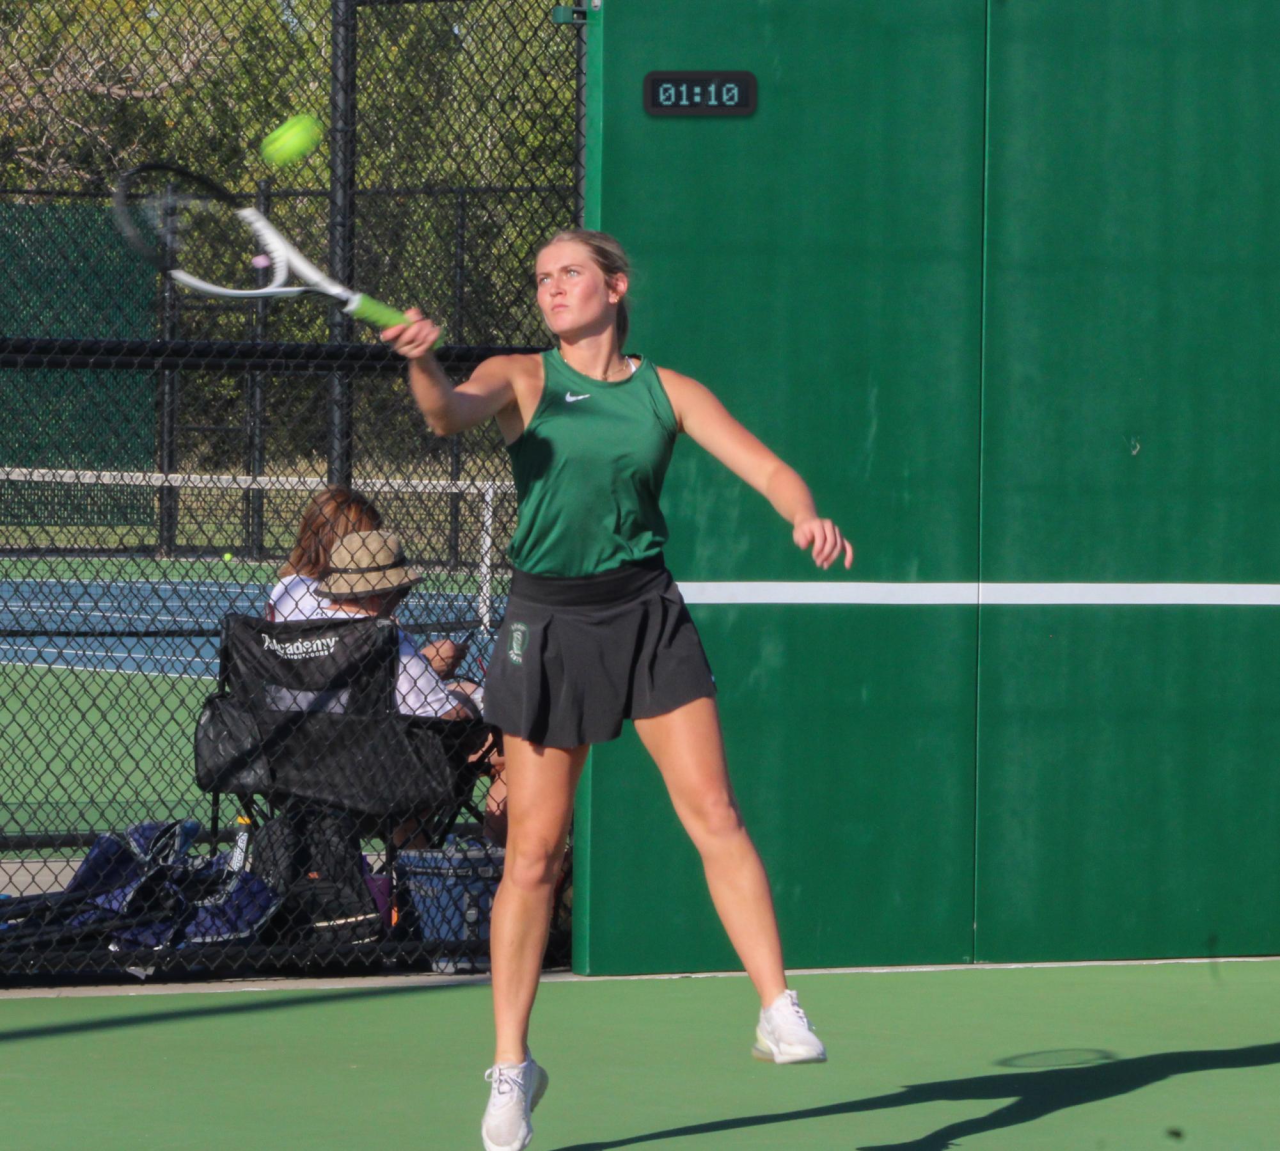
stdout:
1:10
